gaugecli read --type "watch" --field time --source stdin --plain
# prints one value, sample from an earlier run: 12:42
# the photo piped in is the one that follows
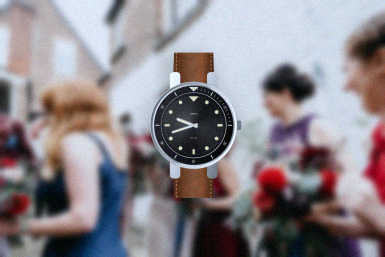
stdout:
9:42
